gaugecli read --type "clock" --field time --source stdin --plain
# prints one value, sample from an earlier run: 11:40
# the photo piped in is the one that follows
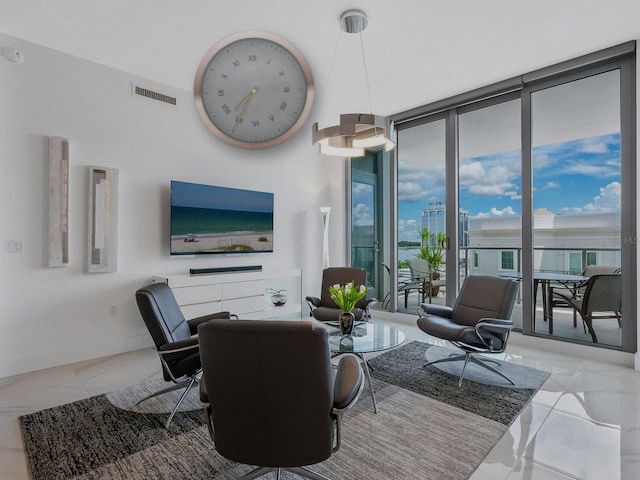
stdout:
7:35
